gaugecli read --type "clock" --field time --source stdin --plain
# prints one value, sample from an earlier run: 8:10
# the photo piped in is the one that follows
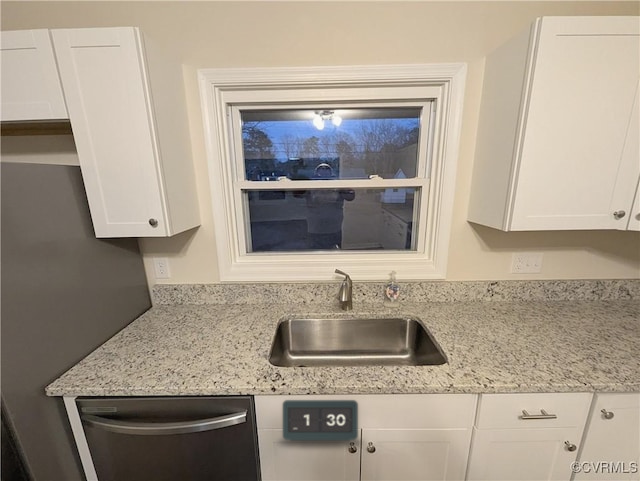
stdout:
1:30
